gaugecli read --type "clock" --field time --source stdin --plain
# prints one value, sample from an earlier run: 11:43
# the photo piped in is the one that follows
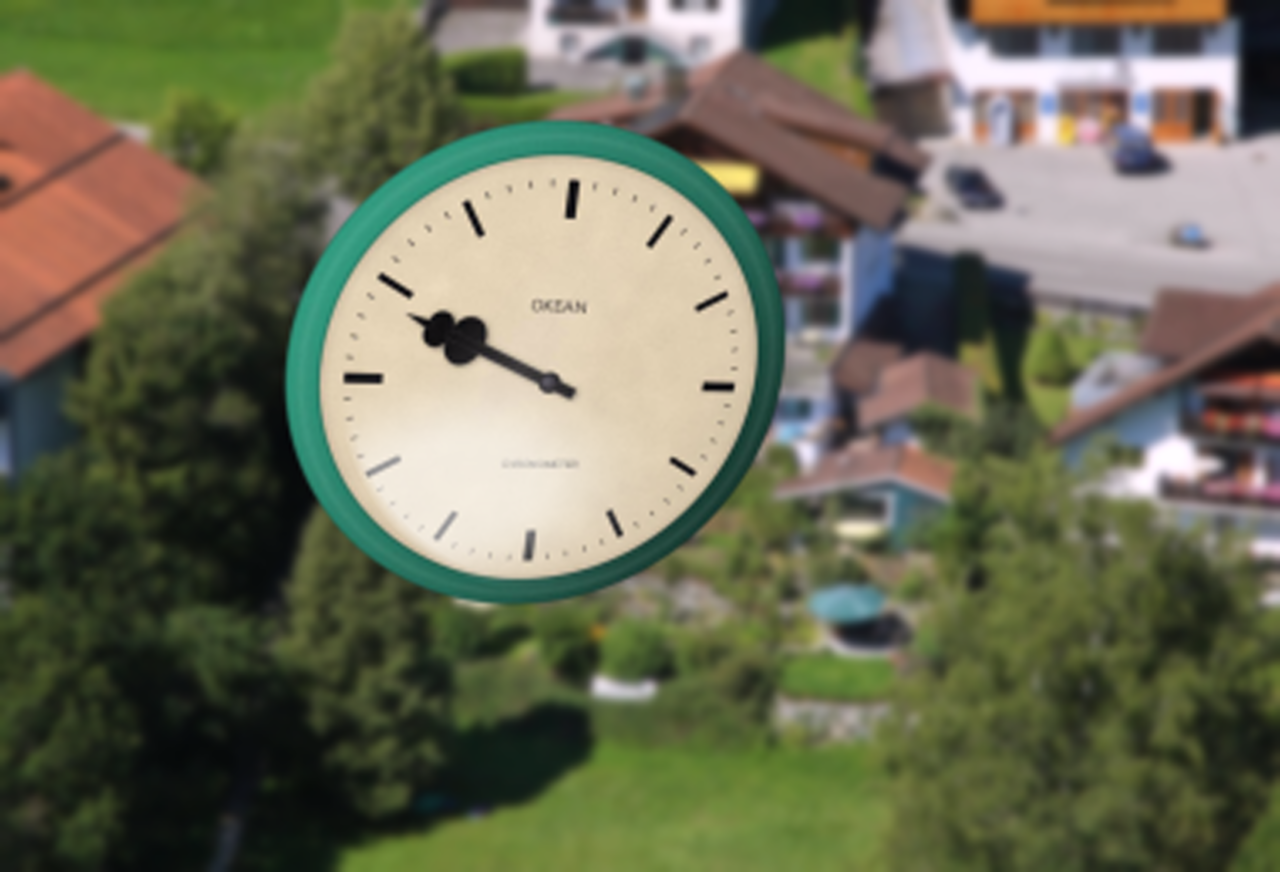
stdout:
9:49
